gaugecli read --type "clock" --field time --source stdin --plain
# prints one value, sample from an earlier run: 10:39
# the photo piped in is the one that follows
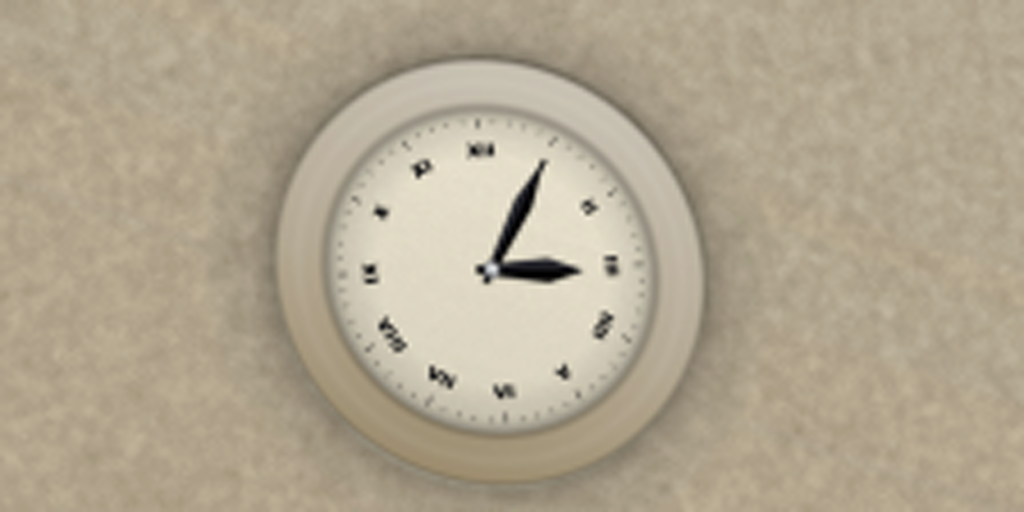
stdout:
3:05
